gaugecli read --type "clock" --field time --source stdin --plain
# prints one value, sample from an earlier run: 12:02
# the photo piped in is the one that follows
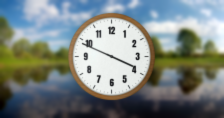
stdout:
3:49
